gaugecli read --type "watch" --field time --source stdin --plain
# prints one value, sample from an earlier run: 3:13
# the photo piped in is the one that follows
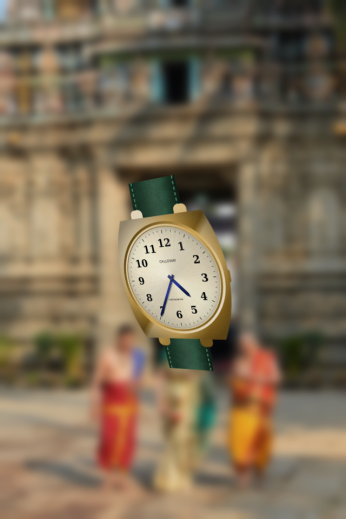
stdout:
4:35
